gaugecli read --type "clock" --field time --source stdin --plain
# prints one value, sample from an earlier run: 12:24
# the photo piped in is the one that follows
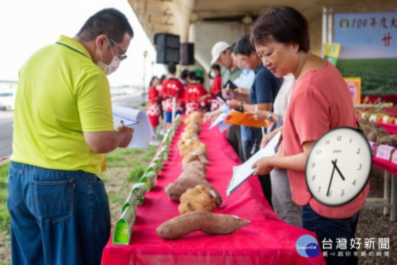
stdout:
4:31
